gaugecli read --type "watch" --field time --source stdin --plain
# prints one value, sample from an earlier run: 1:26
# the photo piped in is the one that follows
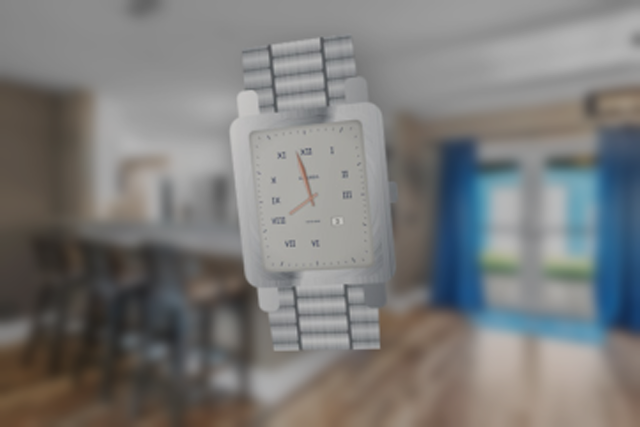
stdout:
7:58
